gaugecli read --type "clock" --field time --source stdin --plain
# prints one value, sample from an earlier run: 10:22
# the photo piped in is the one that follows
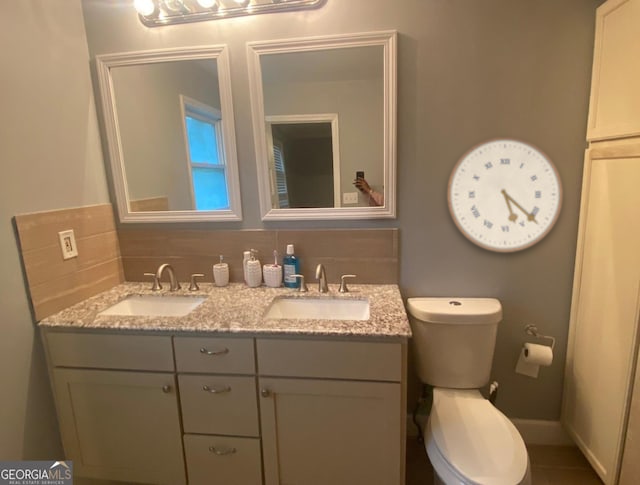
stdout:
5:22
